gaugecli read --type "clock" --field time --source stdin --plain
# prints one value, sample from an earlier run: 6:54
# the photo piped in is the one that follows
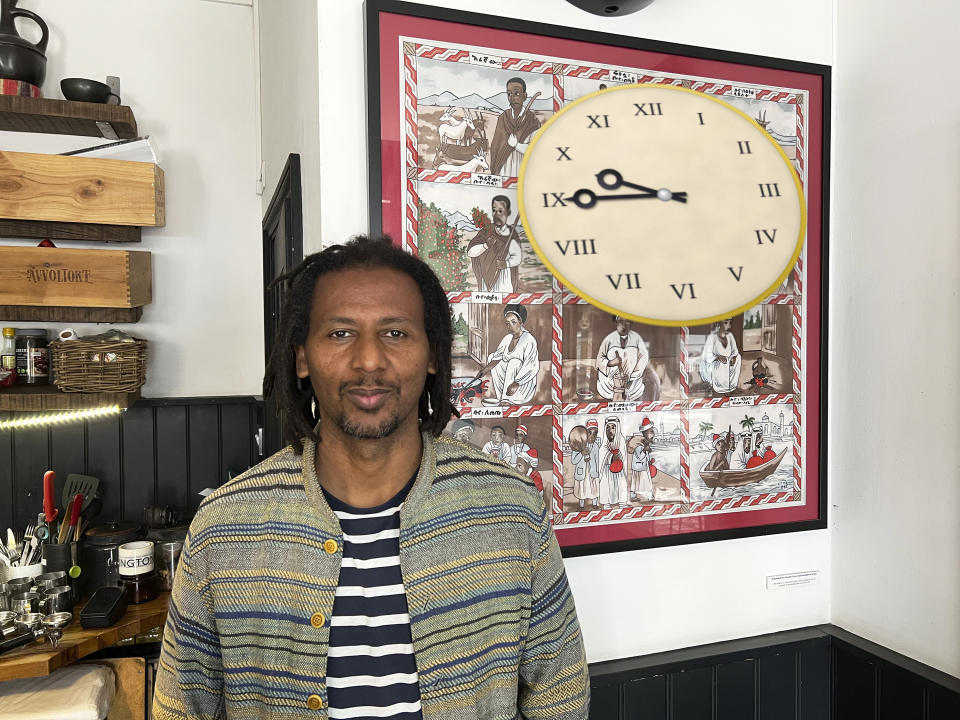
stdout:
9:45
